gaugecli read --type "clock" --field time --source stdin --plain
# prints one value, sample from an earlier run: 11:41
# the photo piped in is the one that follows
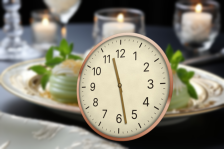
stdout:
11:28
